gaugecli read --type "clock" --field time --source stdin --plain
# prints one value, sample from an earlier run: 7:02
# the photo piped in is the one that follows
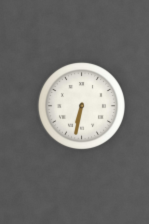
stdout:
6:32
